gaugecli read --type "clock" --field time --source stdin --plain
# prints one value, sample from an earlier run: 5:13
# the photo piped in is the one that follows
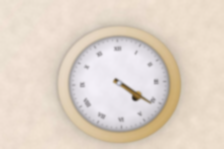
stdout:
4:21
